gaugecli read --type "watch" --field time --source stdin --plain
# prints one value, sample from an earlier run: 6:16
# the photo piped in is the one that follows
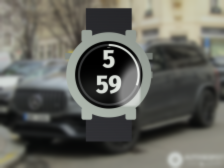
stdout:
5:59
